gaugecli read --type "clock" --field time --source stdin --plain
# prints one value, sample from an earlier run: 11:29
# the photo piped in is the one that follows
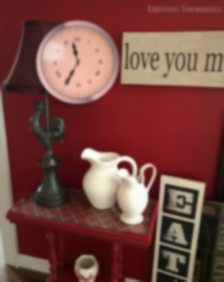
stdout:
11:35
